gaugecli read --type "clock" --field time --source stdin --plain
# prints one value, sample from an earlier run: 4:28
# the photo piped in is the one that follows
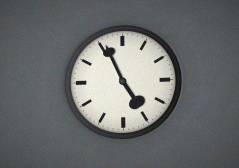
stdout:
4:56
